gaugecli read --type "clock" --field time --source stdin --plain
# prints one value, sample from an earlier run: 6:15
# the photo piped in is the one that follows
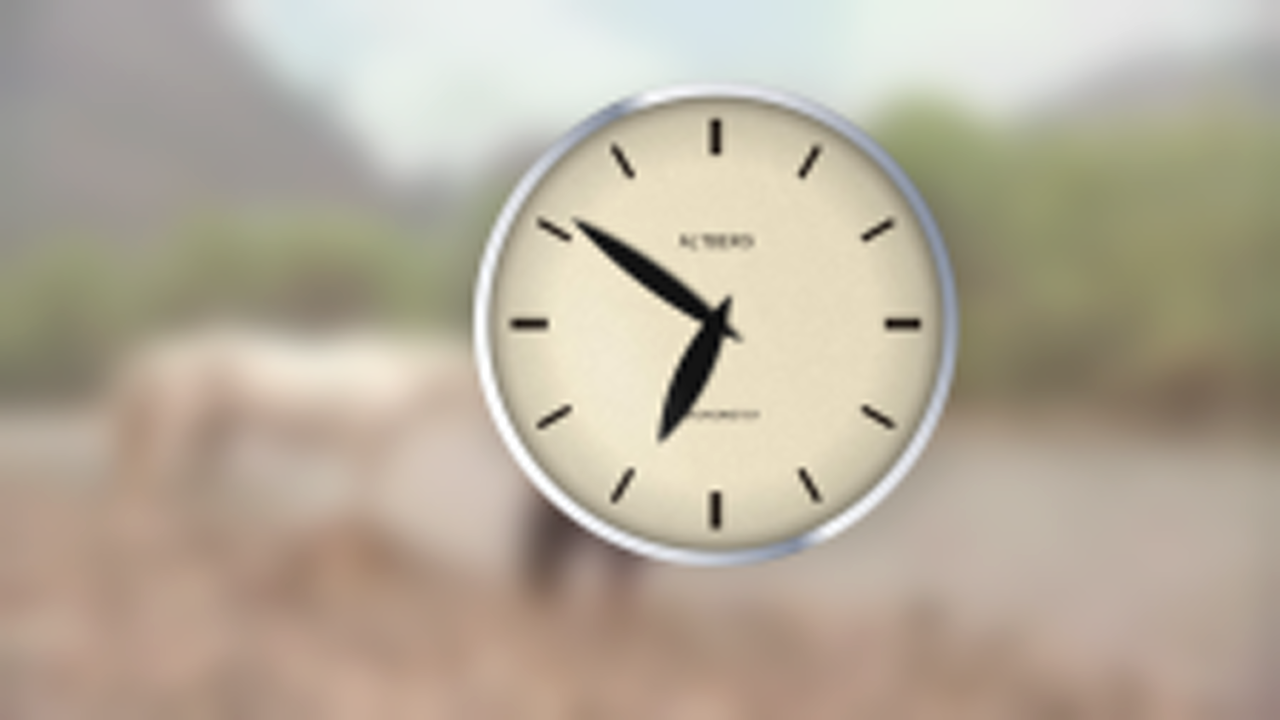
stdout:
6:51
